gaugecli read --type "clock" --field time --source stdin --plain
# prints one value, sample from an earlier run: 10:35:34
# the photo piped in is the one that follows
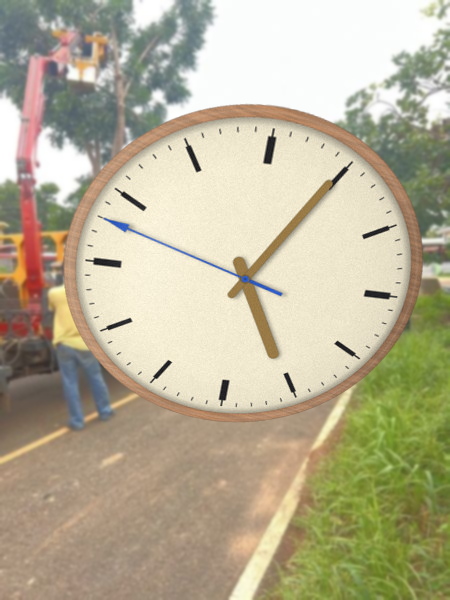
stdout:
5:04:48
